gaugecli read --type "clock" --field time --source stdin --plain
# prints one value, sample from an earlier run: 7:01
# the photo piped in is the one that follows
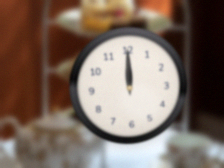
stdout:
12:00
